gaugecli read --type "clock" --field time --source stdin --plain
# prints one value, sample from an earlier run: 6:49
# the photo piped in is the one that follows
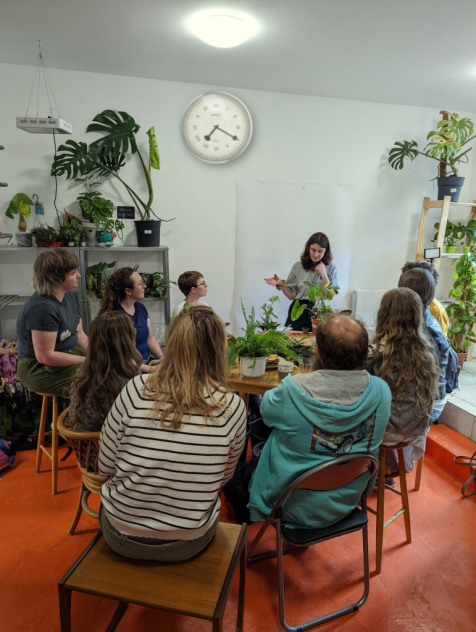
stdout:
7:20
